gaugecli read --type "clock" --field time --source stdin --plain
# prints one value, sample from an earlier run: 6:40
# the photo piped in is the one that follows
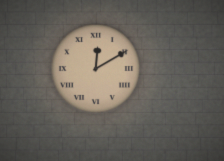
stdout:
12:10
